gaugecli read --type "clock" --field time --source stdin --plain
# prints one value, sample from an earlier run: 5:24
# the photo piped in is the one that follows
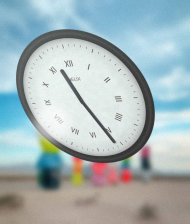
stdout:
11:26
